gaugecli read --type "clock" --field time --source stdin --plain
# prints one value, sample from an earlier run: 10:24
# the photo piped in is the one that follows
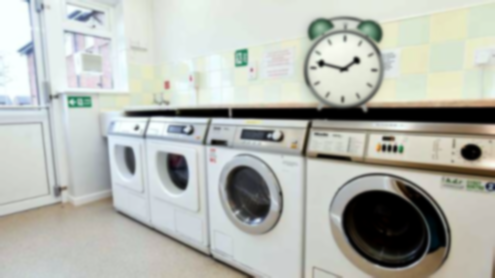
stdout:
1:47
